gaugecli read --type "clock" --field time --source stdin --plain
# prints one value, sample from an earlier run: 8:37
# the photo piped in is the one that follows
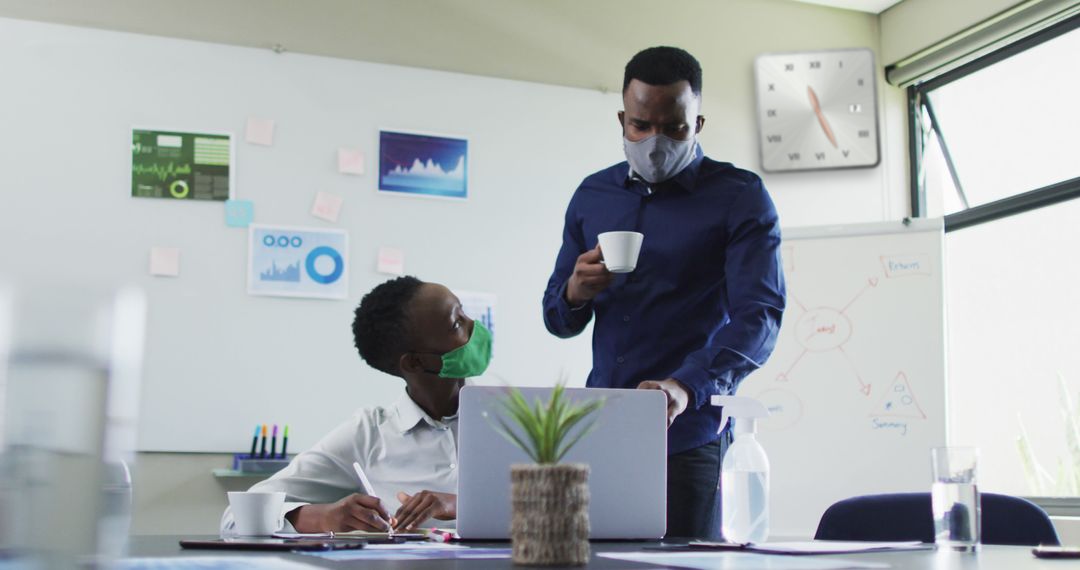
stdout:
11:26
